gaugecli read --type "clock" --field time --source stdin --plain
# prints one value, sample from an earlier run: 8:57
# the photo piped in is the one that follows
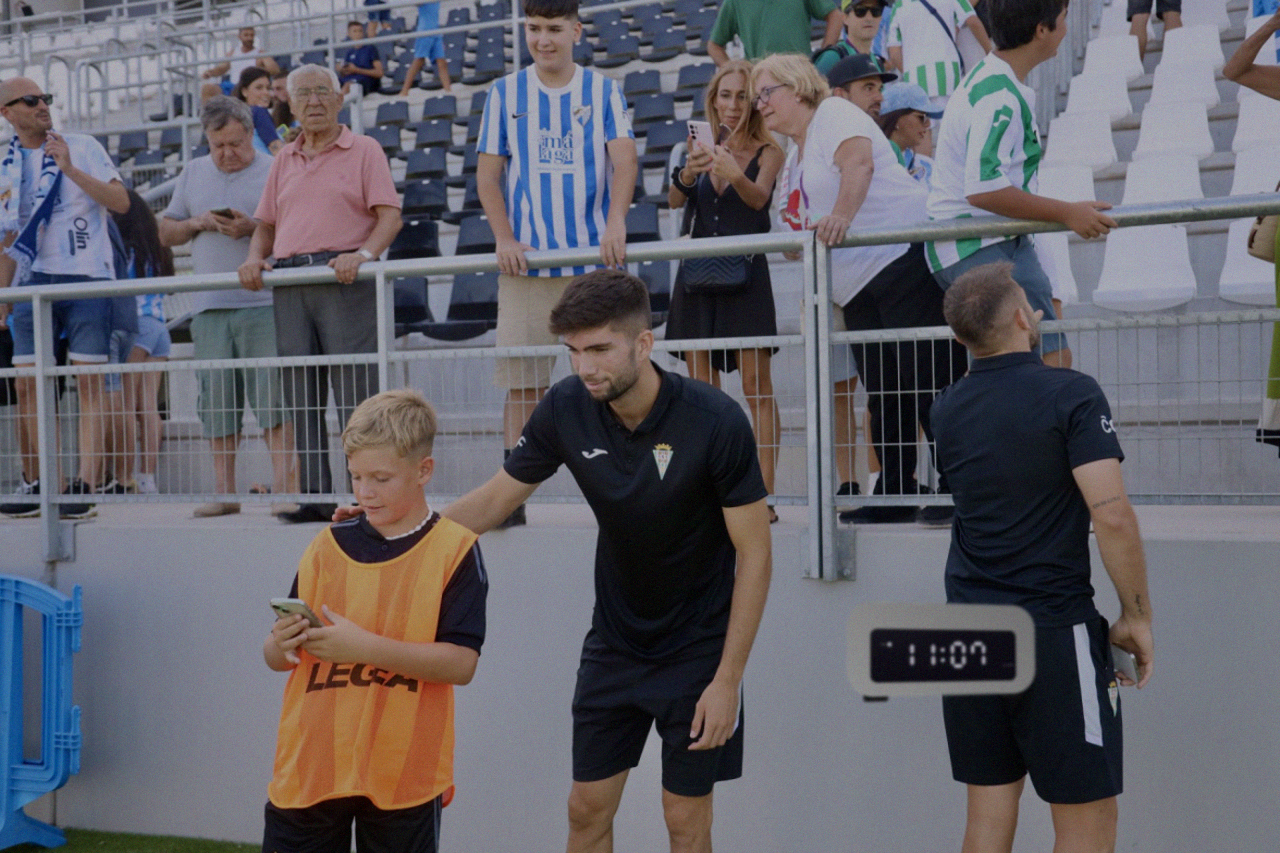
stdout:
11:07
